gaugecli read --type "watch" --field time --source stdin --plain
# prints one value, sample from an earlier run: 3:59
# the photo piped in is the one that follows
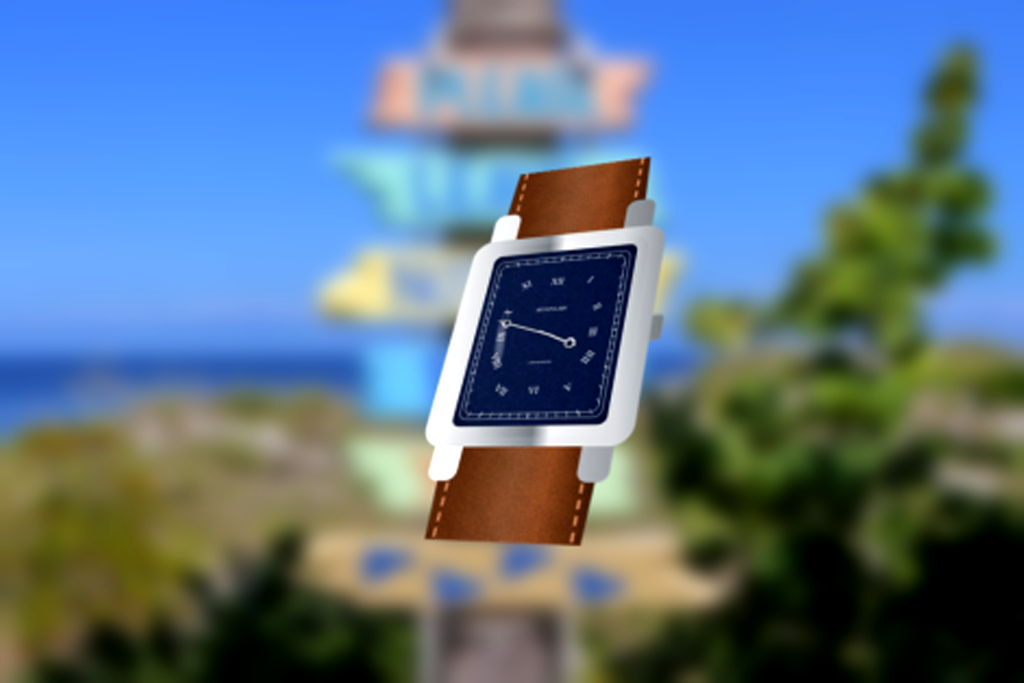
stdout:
3:48
